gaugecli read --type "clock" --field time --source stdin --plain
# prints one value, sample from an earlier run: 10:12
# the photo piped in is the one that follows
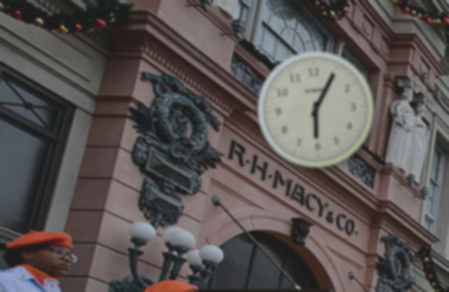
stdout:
6:05
